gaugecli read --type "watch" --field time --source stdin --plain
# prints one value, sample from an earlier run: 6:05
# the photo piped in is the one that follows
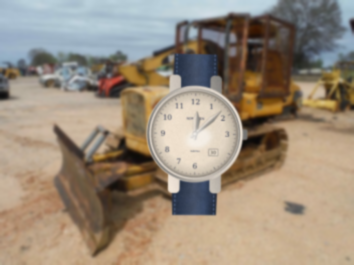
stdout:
12:08
